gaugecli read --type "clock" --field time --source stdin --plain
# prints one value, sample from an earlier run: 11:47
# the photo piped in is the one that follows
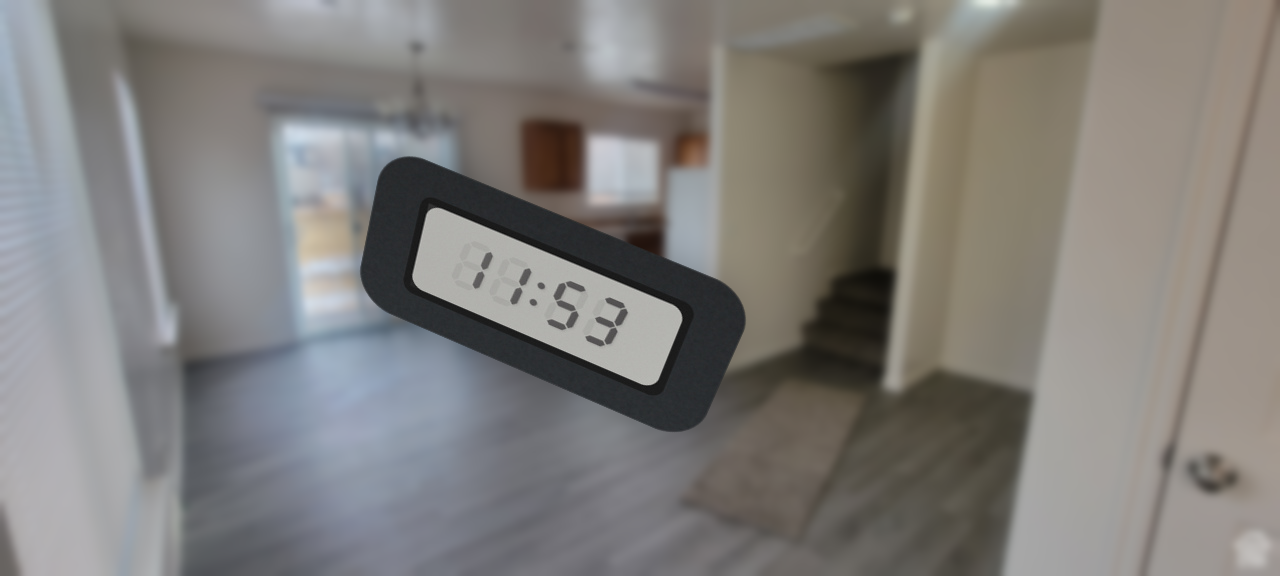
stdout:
11:53
